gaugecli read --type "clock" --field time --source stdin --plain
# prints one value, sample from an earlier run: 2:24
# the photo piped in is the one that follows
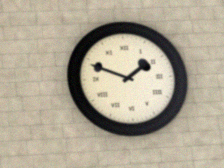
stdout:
1:49
